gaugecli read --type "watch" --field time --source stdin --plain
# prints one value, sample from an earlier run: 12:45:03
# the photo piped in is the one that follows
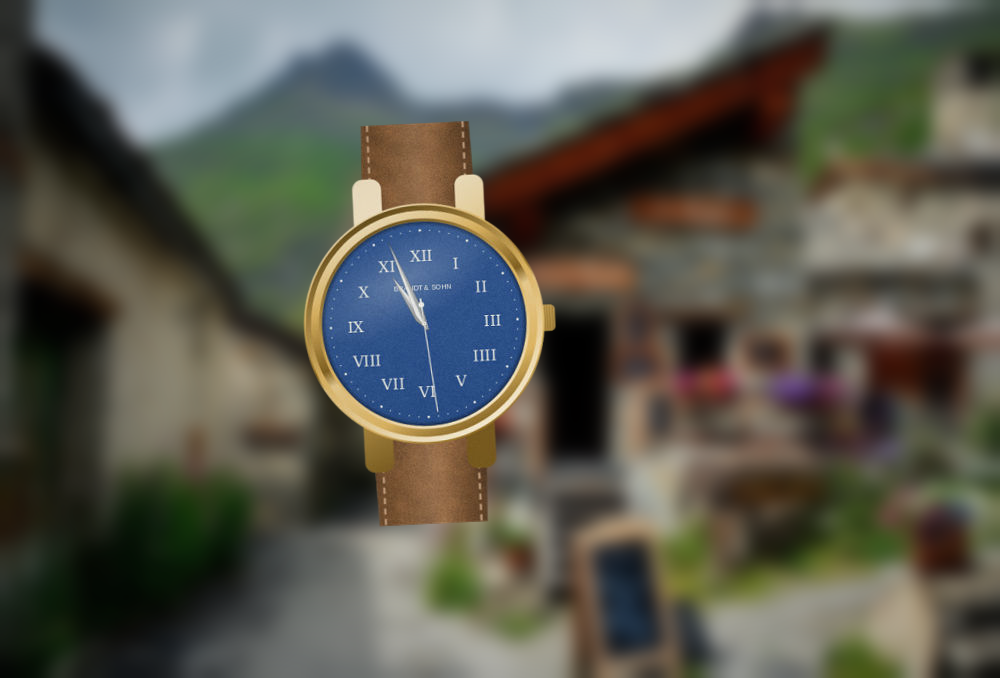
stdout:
10:56:29
